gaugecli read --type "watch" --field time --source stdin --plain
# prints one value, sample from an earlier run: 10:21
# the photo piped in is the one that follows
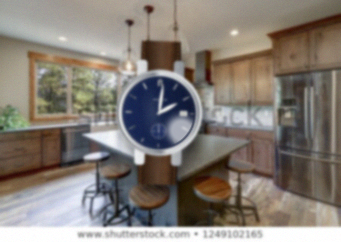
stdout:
2:01
